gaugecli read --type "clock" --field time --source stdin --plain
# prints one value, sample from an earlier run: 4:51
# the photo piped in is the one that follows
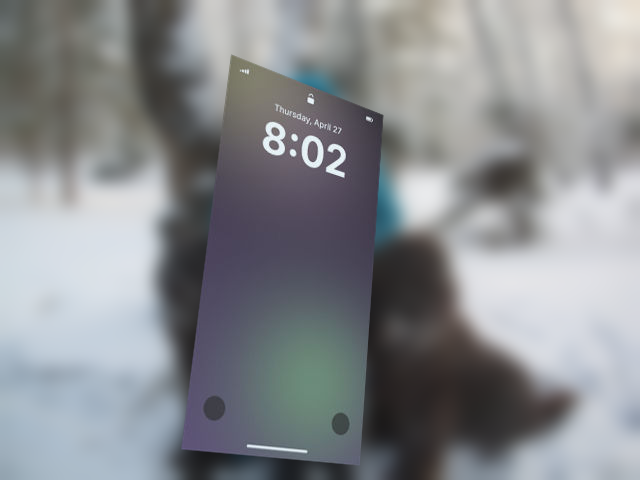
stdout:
8:02
